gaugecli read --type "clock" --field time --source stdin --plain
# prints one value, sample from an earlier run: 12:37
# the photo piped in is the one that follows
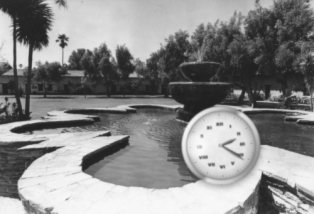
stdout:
2:21
